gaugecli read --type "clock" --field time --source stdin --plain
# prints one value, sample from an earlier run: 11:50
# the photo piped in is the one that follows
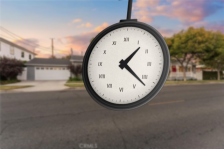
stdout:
1:22
